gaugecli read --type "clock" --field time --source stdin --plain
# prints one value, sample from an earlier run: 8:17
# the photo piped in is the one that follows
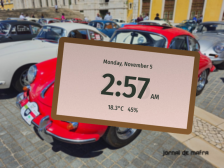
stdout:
2:57
